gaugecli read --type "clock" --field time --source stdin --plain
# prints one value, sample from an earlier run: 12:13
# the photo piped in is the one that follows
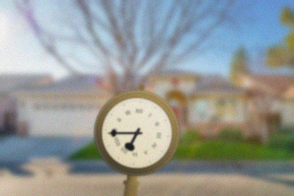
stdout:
6:44
